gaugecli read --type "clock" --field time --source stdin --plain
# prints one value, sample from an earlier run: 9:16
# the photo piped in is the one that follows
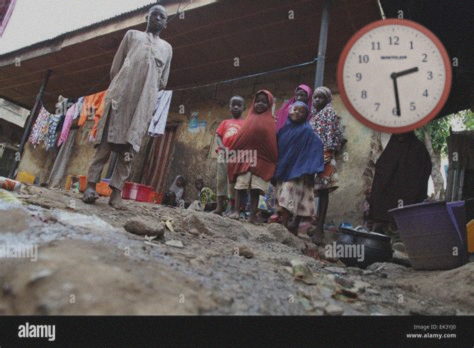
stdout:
2:29
